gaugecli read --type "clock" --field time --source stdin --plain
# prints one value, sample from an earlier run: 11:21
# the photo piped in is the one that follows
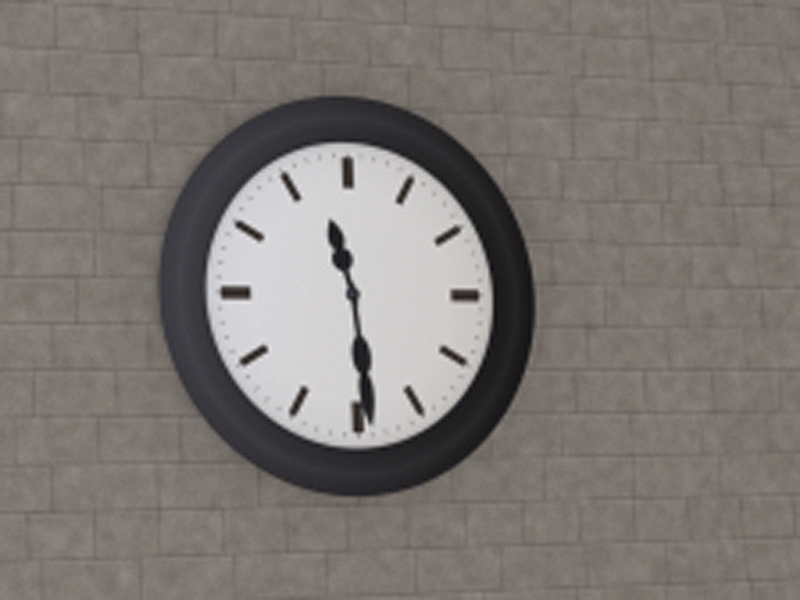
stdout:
11:29
